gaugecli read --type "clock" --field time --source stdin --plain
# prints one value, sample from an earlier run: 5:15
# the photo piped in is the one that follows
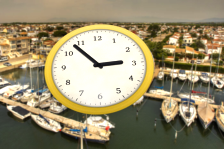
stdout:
2:53
